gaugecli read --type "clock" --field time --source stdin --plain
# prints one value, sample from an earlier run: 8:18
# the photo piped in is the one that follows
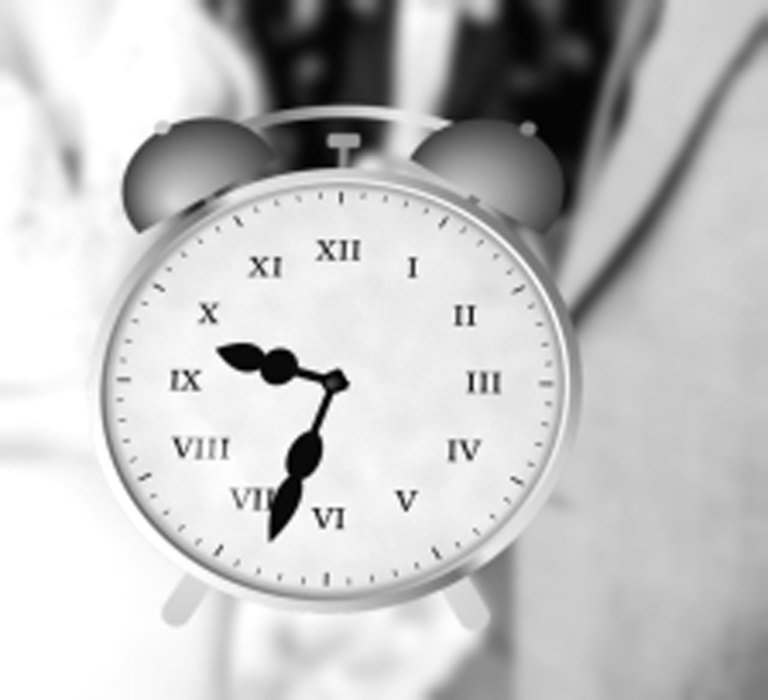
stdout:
9:33
